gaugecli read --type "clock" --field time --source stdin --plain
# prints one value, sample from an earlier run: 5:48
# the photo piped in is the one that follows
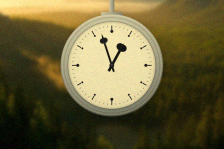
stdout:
12:57
